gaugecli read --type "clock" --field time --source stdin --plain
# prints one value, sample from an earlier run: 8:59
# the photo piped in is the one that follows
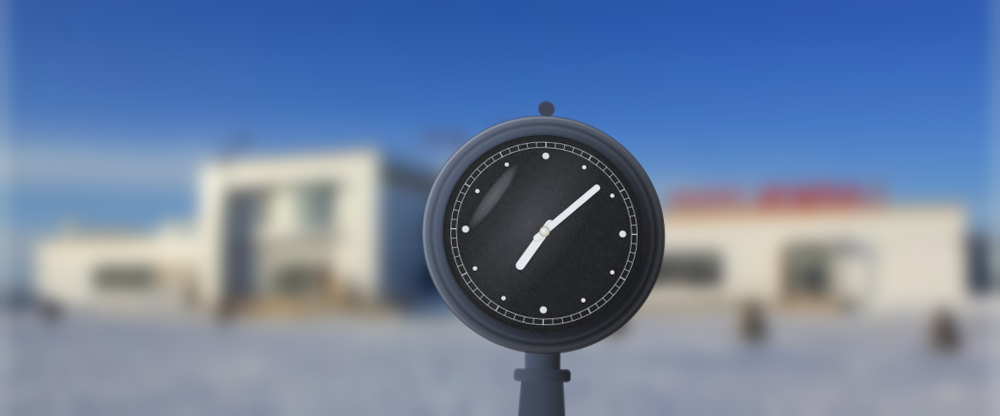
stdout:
7:08
